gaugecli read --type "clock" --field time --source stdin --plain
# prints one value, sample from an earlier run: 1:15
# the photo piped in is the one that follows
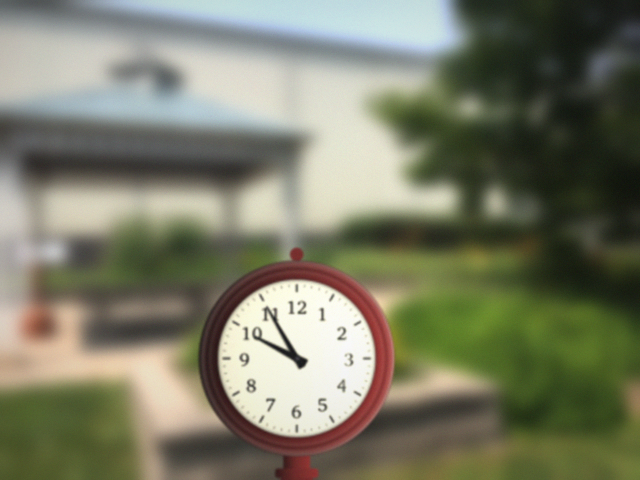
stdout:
9:55
